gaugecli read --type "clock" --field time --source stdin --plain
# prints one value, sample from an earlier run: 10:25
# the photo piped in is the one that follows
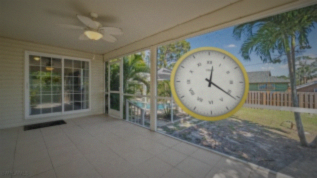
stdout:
12:21
